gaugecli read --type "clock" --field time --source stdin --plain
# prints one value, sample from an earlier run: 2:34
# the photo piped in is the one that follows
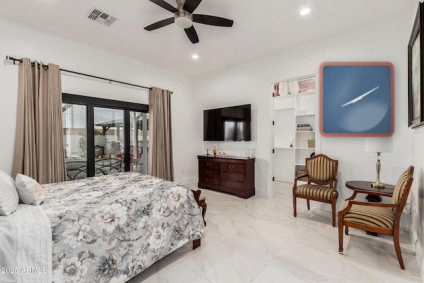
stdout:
8:10
